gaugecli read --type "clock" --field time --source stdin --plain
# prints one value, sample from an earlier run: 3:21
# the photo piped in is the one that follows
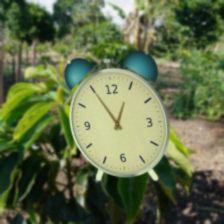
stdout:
12:55
